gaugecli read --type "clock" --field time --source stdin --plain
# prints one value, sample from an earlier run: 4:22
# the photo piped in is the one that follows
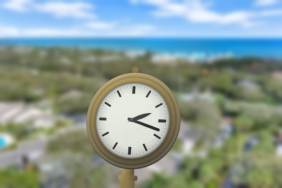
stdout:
2:18
